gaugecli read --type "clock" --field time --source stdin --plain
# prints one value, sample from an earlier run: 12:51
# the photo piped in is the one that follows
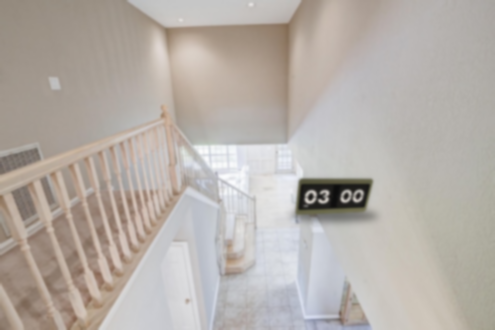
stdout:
3:00
